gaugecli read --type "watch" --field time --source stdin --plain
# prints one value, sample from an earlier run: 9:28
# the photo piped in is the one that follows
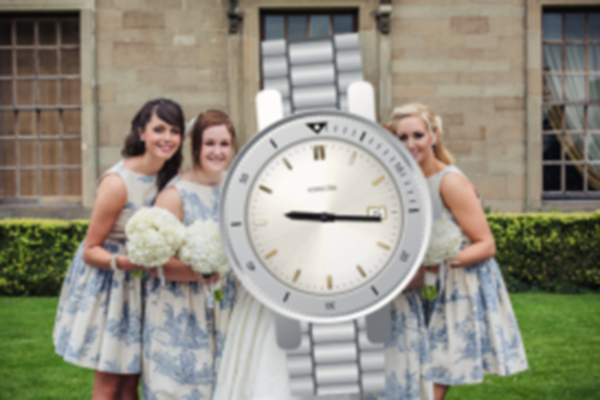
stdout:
9:16
